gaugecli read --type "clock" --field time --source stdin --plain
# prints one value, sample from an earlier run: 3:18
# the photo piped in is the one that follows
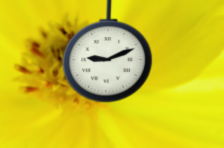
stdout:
9:11
